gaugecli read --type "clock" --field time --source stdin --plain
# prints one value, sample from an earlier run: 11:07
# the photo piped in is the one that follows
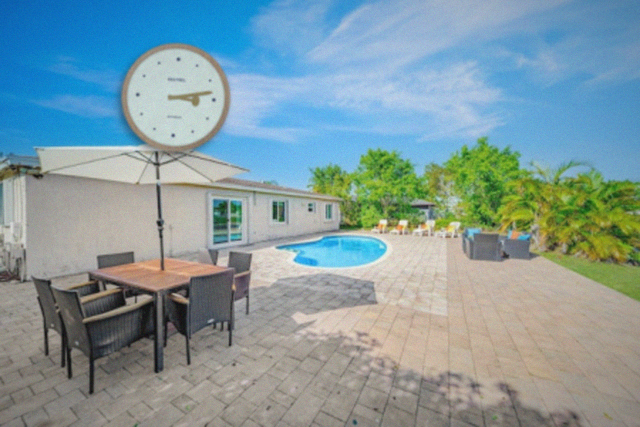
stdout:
3:13
